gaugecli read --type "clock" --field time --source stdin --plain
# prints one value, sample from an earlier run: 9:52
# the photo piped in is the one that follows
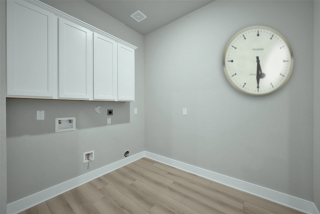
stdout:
5:30
